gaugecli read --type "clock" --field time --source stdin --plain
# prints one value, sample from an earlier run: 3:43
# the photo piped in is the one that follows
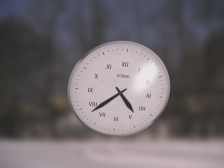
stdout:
4:38
